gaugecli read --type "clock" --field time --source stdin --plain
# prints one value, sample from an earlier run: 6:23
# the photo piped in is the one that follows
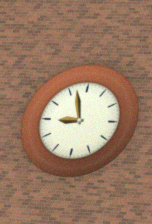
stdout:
8:57
